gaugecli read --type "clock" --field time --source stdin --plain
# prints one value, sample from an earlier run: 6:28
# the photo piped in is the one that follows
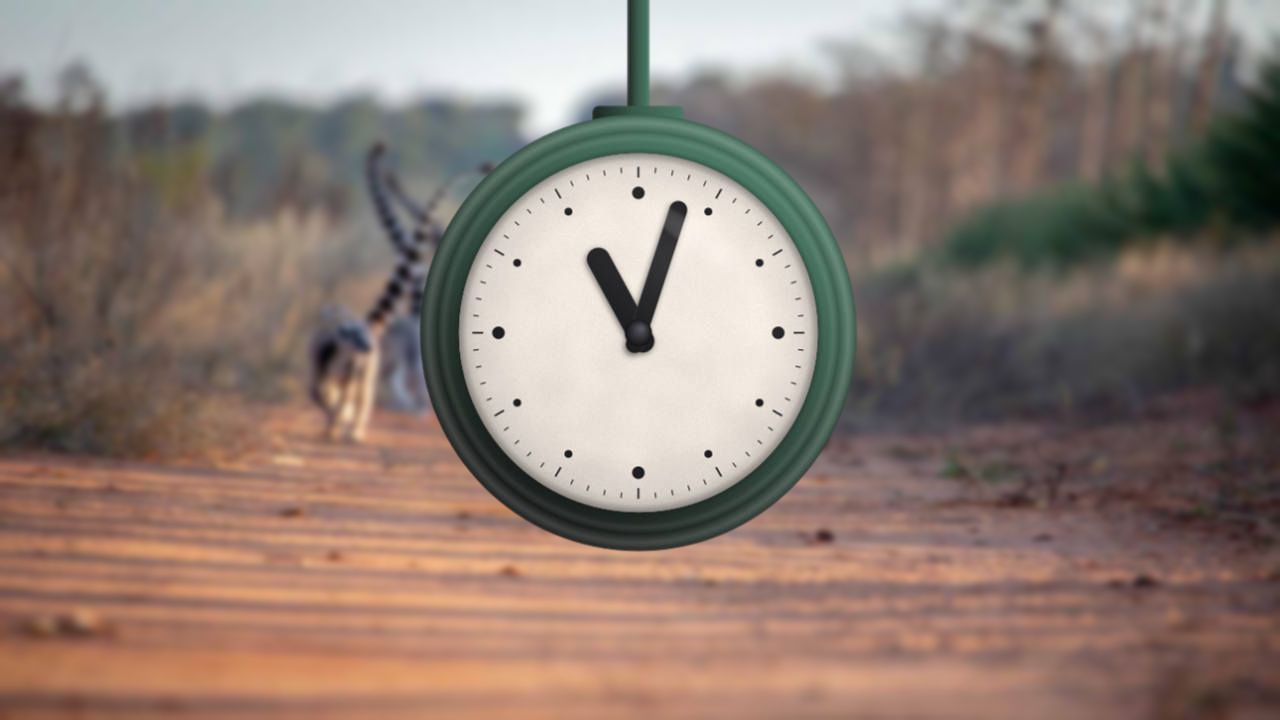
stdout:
11:03
